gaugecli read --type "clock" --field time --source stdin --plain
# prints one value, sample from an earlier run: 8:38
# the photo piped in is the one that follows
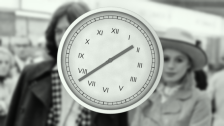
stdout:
1:38
